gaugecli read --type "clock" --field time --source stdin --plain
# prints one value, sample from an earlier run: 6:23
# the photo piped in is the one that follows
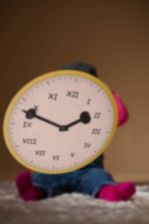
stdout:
1:48
